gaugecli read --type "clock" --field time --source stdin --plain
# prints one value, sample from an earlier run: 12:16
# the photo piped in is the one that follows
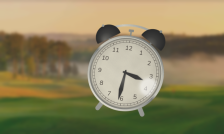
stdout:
3:31
